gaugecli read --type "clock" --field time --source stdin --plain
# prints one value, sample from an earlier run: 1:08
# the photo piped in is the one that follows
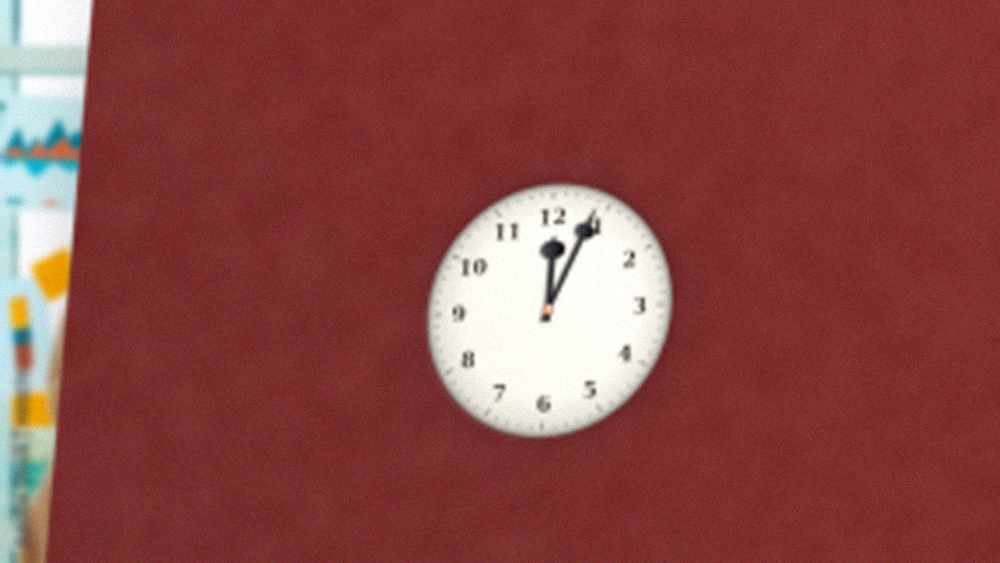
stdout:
12:04
